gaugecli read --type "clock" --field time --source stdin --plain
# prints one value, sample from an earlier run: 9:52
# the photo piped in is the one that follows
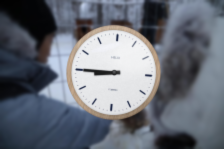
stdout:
8:45
